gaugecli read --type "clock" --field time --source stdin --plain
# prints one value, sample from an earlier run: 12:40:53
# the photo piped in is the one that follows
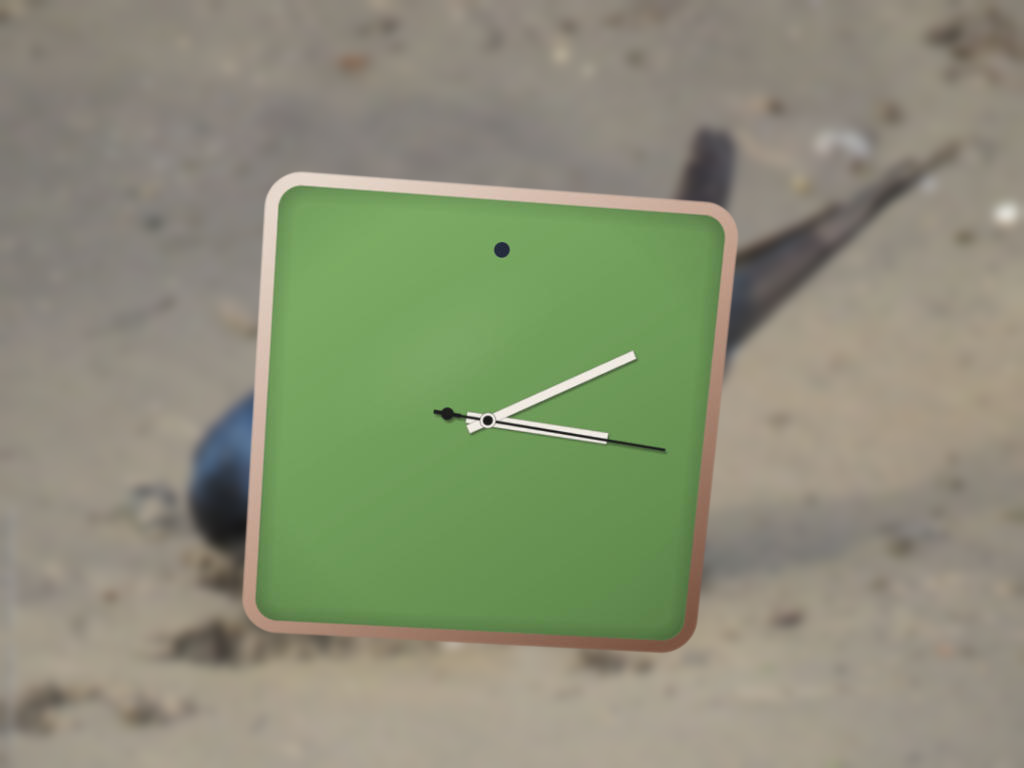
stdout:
3:10:16
